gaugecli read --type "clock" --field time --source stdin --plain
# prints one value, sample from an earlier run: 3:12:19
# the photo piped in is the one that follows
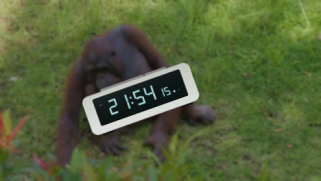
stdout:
21:54:15
